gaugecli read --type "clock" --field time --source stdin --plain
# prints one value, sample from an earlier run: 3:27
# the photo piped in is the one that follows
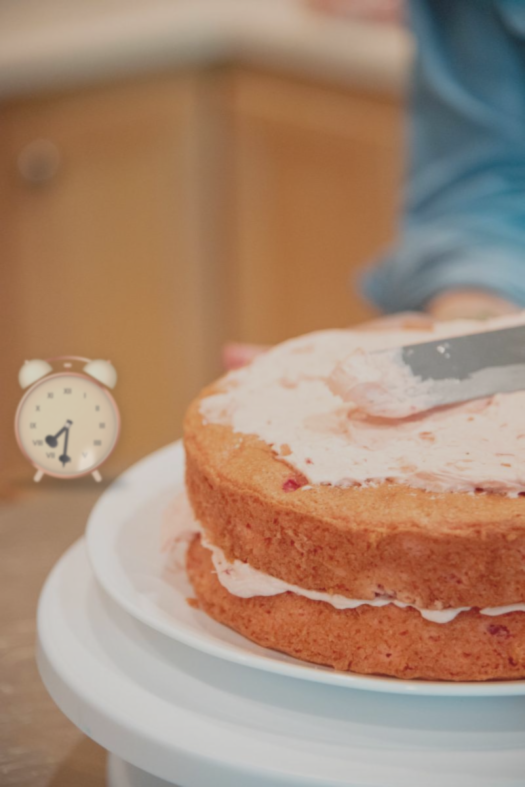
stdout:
7:31
